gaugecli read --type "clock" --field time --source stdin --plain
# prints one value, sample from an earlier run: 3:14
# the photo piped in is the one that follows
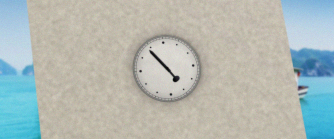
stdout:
4:54
